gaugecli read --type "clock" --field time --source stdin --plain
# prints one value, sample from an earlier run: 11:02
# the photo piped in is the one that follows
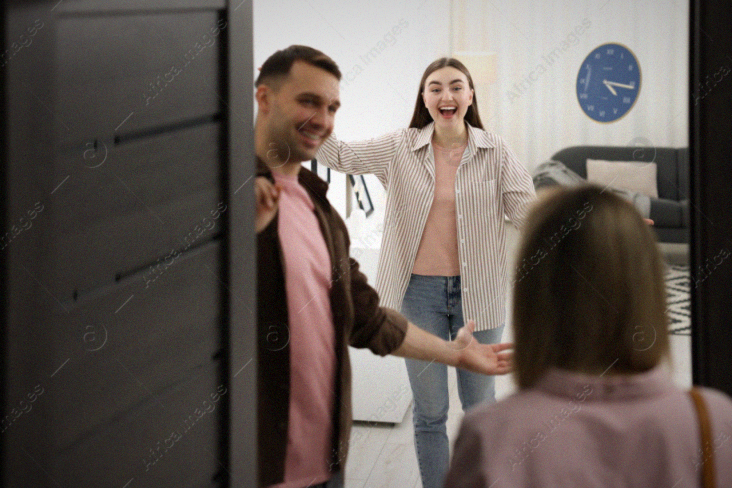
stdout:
4:16
